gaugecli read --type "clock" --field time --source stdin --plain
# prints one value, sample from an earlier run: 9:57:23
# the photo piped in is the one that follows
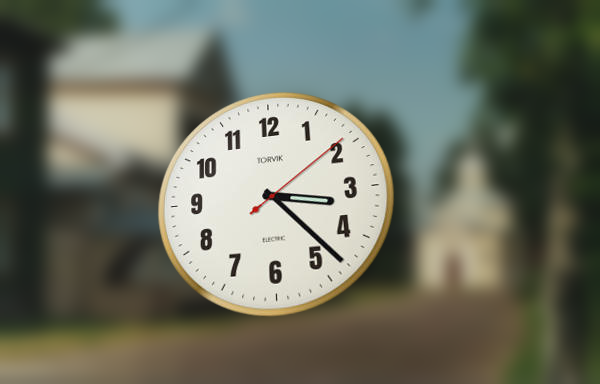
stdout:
3:23:09
